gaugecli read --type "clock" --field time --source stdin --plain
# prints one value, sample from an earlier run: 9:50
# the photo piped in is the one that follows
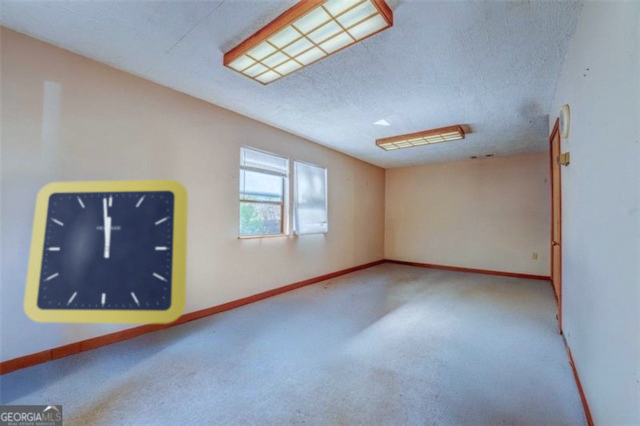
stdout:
11:59
